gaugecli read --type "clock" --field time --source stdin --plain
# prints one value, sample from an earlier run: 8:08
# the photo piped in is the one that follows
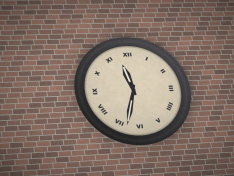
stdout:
11:33
